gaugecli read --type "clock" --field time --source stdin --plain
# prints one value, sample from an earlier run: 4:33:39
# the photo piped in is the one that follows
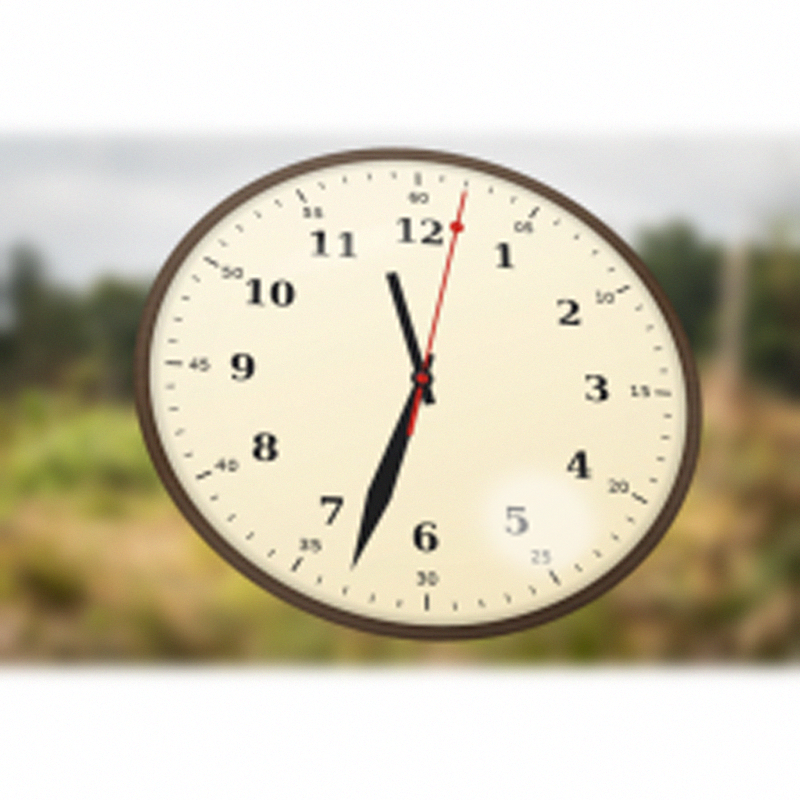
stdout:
11:33:02
